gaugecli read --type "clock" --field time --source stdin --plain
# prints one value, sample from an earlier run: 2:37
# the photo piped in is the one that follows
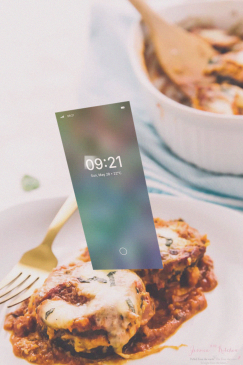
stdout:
9:21
